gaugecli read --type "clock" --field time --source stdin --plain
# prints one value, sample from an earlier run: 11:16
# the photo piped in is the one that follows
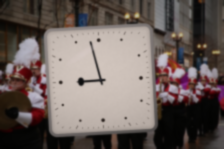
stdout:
8:58
